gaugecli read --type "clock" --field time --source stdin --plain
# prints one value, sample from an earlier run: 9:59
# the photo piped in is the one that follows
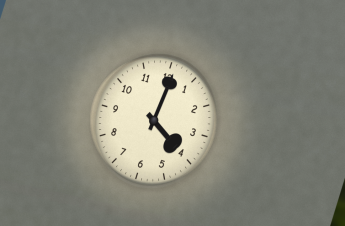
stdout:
4:01
